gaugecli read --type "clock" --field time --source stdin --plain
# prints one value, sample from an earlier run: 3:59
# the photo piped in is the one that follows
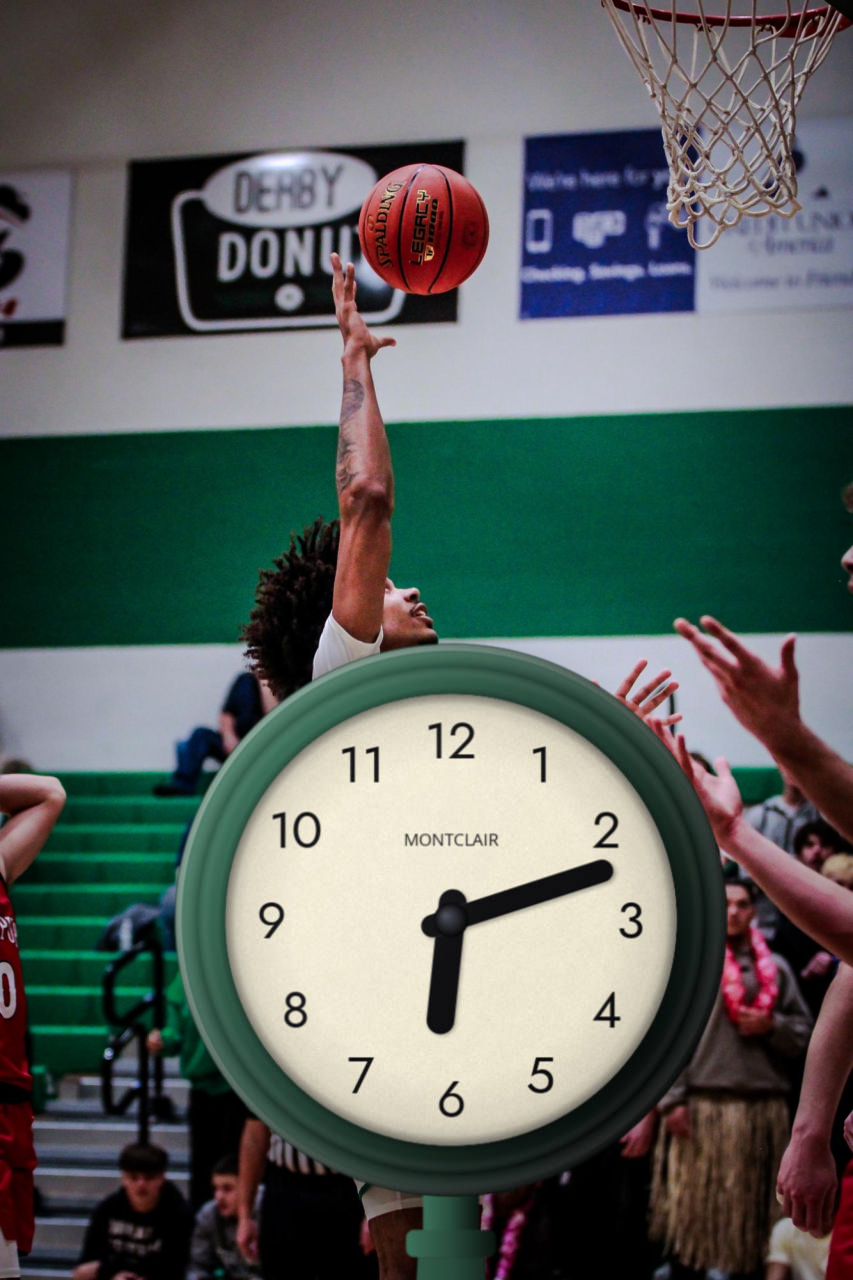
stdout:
6:12
